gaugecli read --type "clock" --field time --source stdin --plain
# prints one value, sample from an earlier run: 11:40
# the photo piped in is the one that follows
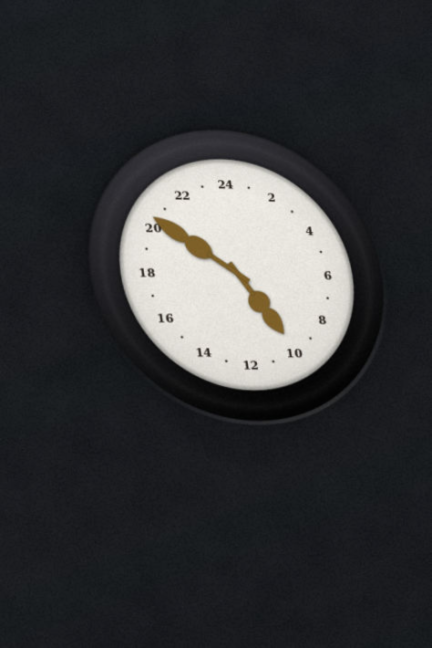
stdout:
9:51
